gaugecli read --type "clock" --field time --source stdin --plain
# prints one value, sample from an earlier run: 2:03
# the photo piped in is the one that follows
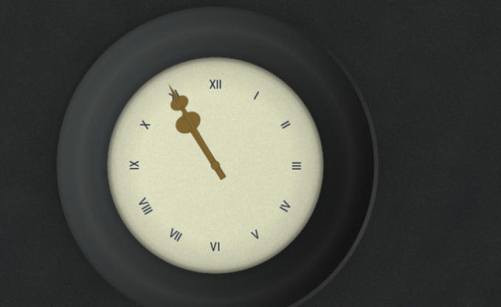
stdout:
10:55
